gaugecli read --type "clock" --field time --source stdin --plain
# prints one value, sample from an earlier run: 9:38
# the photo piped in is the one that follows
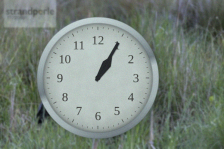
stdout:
1:05
